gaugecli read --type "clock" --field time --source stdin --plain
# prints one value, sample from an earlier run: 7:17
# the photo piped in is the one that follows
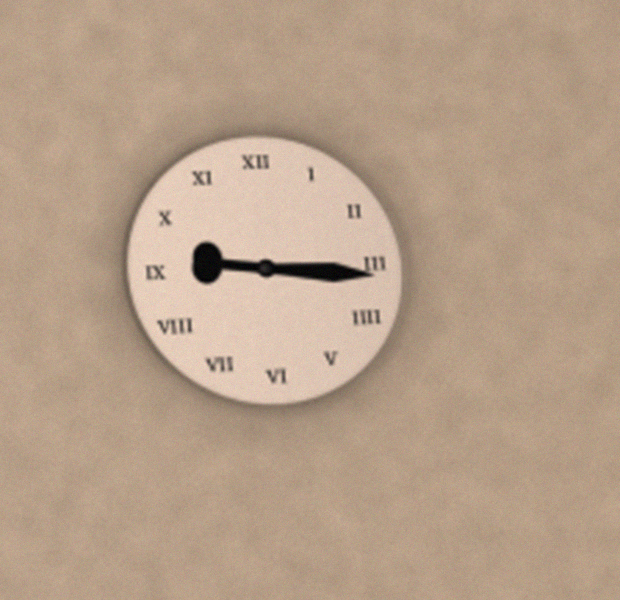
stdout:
9:16
